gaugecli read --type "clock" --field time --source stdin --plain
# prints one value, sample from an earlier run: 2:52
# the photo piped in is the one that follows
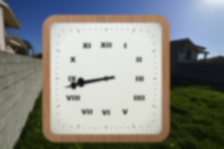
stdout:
8:43
